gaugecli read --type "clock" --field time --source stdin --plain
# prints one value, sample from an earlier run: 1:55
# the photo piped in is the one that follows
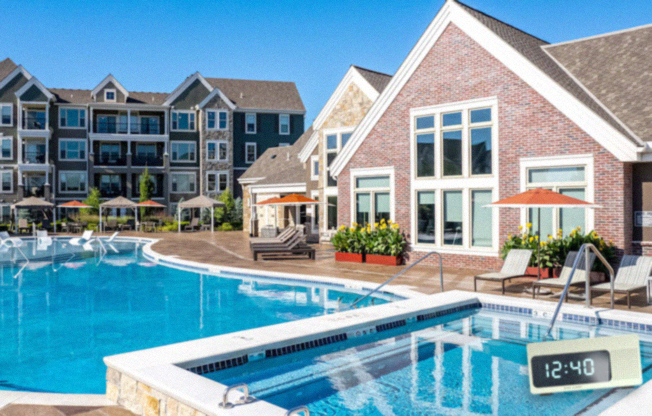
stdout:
12:40
